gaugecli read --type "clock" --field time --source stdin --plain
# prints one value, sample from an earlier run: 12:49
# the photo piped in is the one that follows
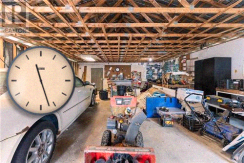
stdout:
11:27
